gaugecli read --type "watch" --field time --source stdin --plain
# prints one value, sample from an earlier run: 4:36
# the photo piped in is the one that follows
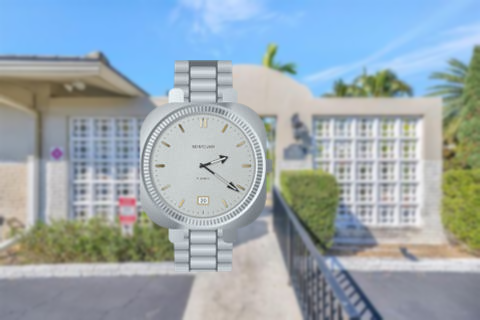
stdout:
2:21
